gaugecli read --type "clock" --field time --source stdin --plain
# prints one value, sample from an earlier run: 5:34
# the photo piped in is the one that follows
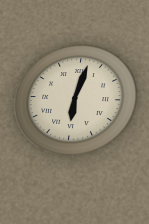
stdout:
6:02
